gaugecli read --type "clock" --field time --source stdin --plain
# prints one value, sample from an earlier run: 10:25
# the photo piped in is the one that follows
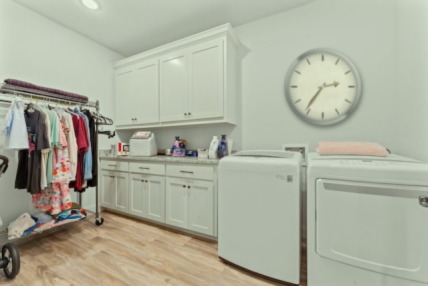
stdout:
2:36
